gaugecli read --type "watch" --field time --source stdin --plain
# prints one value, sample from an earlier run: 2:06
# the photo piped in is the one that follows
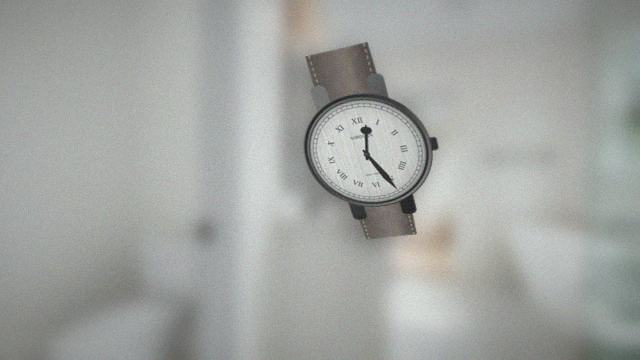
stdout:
12:26
